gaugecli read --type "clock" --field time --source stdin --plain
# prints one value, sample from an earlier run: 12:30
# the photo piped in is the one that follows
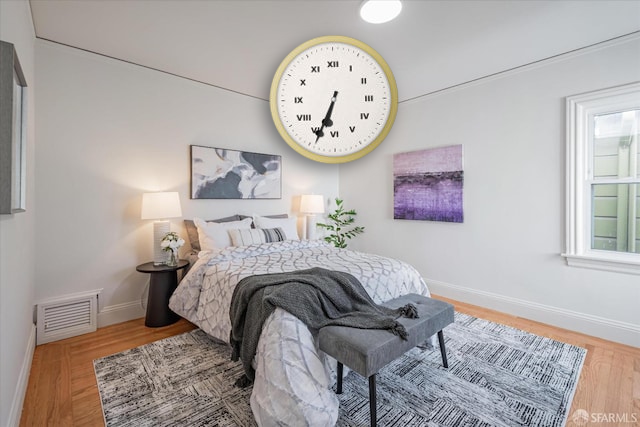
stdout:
6:34
